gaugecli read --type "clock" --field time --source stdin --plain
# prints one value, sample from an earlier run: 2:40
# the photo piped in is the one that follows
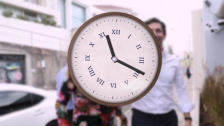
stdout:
11:19
